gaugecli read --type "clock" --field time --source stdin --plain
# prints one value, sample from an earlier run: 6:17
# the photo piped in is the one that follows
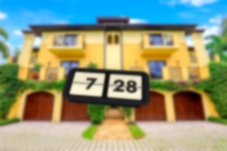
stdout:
7:28
